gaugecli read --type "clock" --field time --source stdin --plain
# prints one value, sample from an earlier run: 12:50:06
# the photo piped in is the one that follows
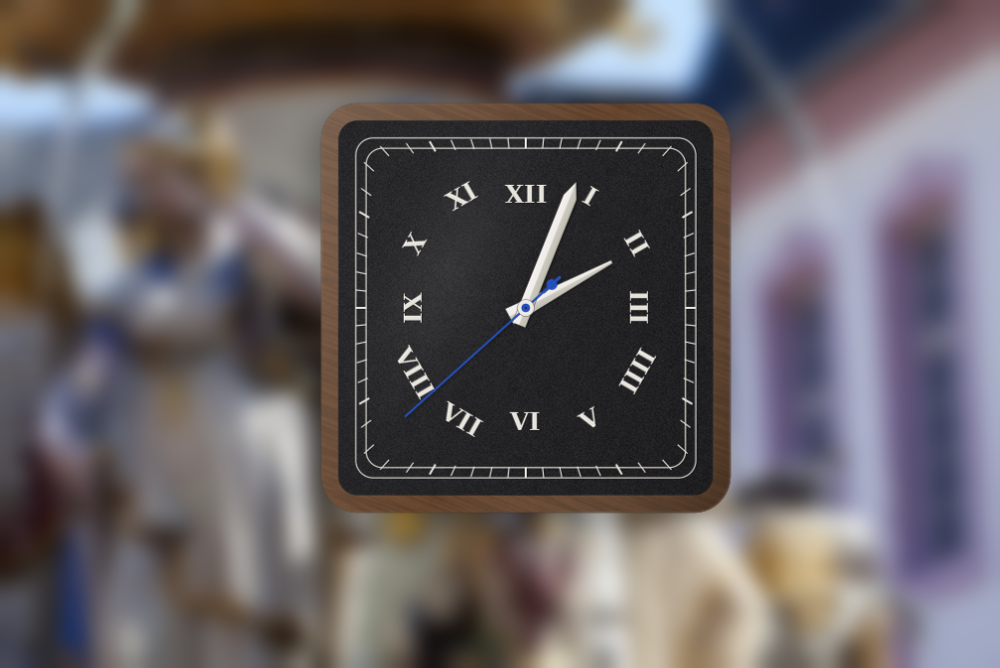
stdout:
2:03:38
